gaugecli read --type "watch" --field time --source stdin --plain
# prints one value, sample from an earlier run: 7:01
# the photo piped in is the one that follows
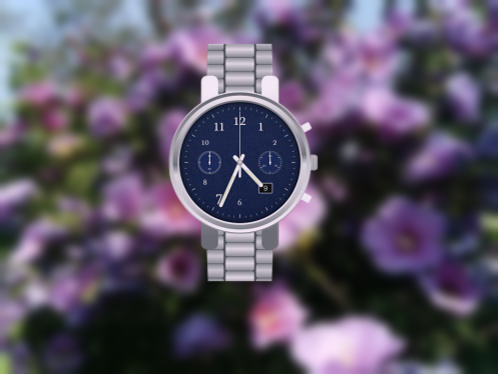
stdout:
4:34
